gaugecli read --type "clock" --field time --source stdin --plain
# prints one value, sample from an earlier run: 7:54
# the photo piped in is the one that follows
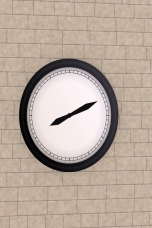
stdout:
8:11
